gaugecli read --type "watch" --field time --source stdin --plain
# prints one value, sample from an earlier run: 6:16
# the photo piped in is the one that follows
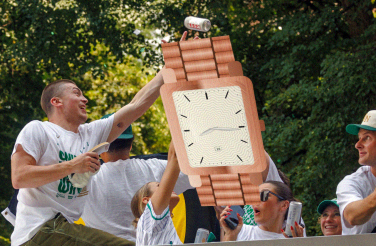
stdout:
8:16
